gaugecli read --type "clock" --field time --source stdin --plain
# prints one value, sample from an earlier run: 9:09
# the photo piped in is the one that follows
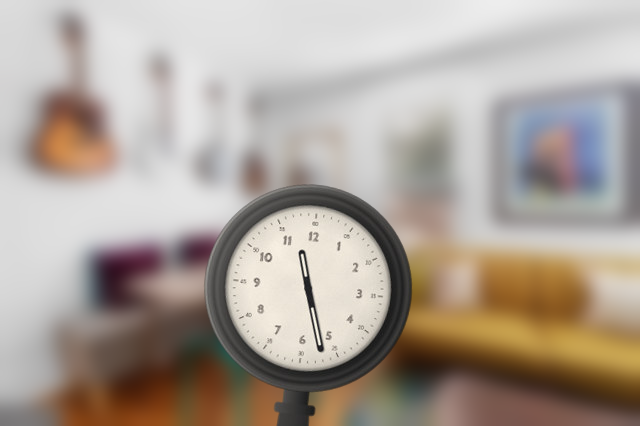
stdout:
11:27
